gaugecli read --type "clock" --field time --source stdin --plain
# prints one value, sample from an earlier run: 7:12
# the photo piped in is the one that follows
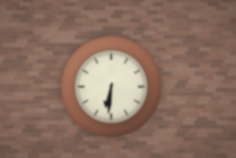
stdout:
6:31
